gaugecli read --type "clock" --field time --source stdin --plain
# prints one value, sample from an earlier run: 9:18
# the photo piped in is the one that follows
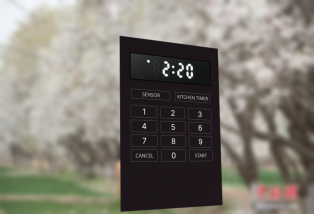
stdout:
2:20
